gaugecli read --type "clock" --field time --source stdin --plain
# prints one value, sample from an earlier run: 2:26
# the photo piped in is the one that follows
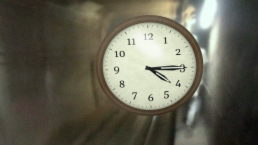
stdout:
4:15
